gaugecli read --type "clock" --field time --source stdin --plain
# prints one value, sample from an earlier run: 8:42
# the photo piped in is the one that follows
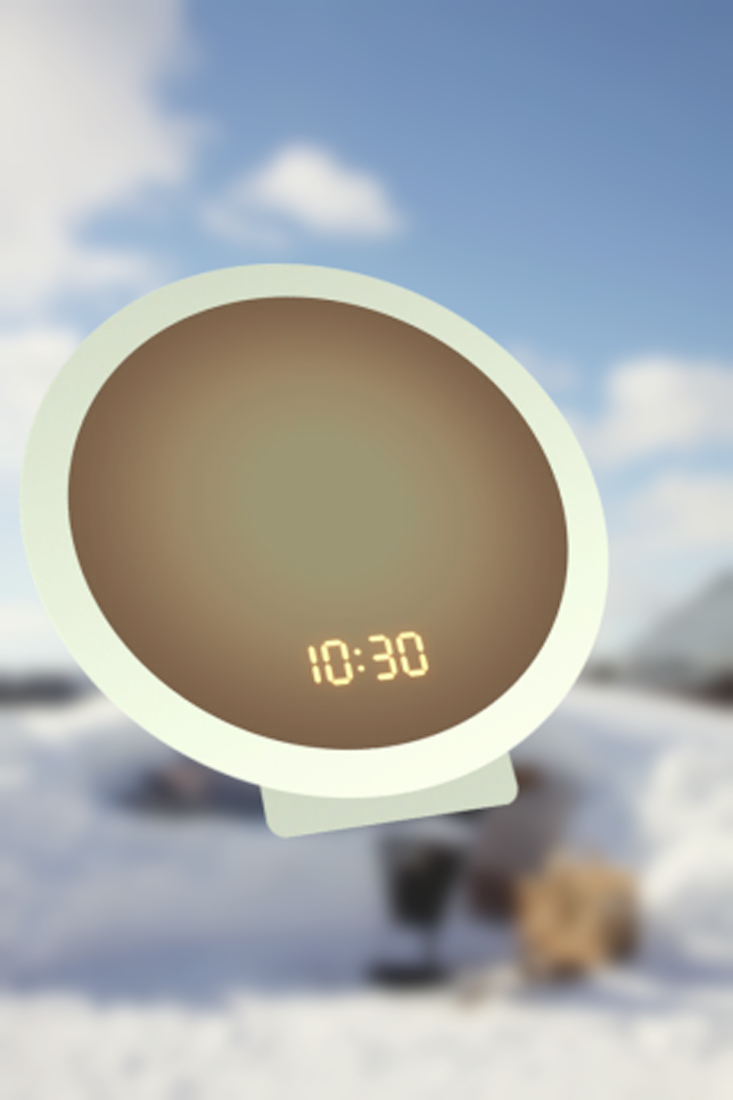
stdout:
10:30
